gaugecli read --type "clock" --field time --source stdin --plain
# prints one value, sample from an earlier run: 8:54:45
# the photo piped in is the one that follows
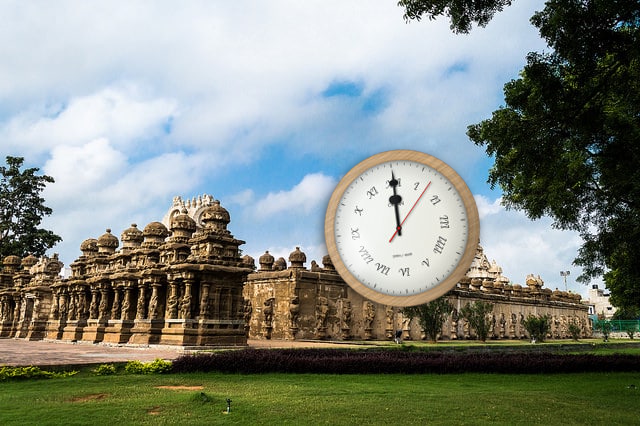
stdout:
12:00:07
